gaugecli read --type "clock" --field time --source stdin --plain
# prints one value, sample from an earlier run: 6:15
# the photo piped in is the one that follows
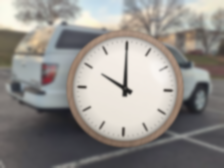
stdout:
10:00
